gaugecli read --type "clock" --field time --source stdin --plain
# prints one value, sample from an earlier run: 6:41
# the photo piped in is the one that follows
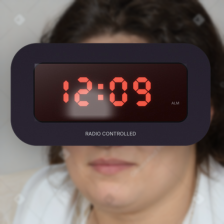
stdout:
12:09
